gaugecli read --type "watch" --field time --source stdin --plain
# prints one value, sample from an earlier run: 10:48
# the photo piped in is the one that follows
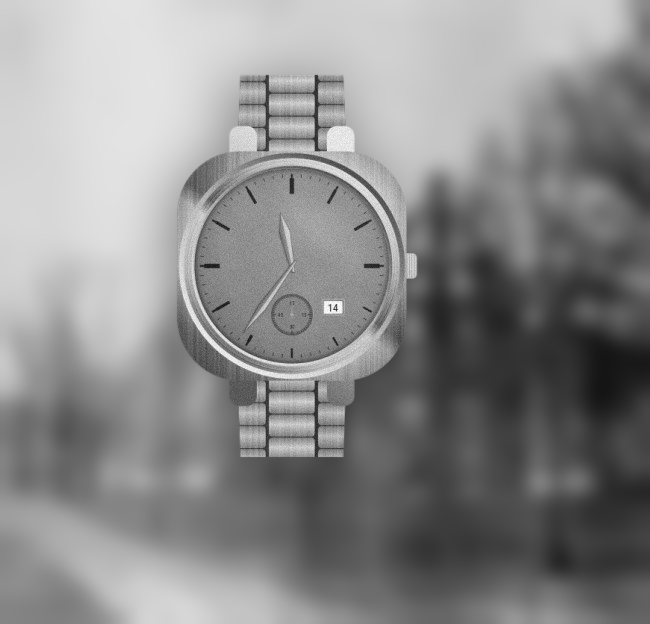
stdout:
11:36
